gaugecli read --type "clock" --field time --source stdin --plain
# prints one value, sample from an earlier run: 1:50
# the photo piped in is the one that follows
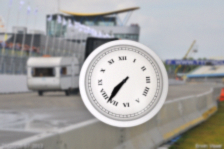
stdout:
7:37
